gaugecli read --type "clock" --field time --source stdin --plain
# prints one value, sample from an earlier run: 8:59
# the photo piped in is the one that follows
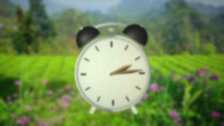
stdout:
2:14
